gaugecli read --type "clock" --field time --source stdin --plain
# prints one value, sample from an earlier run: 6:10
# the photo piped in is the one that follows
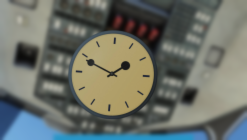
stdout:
1:49
